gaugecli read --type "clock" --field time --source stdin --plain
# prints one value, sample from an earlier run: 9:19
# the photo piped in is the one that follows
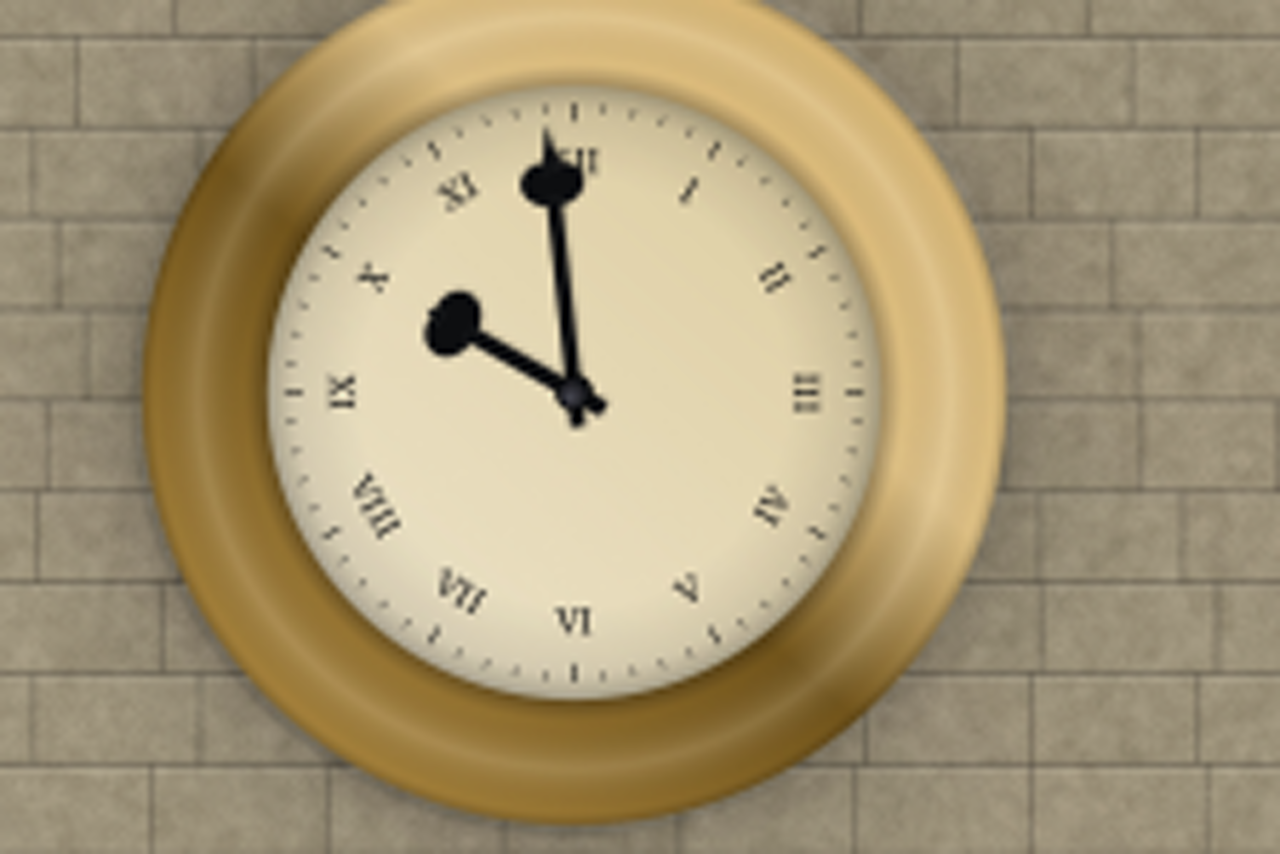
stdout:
9:59
